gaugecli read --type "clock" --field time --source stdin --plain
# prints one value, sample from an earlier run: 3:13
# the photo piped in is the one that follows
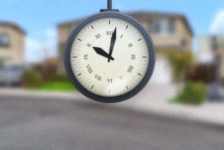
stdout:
10:02
